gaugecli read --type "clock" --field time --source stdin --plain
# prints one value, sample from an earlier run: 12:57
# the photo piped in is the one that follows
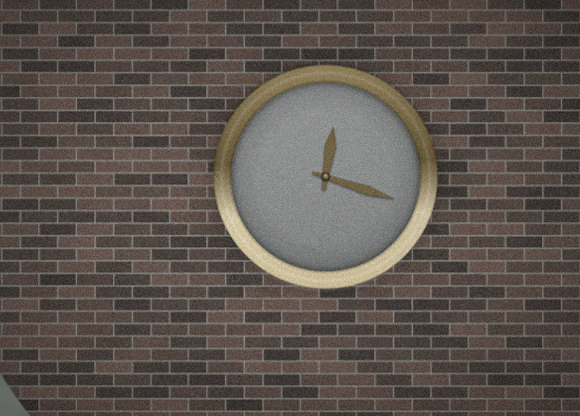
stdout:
12:18
